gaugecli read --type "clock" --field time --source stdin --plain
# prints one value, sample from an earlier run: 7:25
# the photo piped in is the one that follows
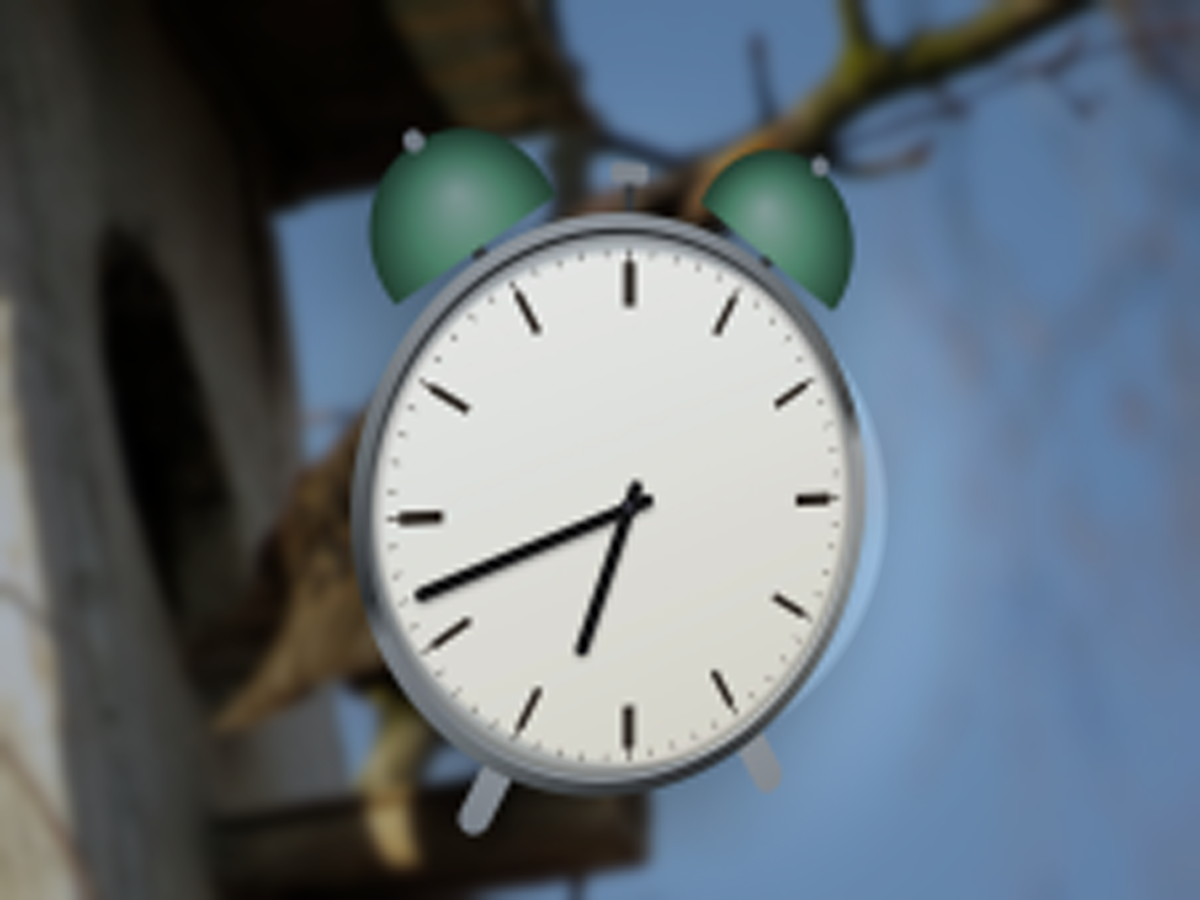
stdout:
6:42
